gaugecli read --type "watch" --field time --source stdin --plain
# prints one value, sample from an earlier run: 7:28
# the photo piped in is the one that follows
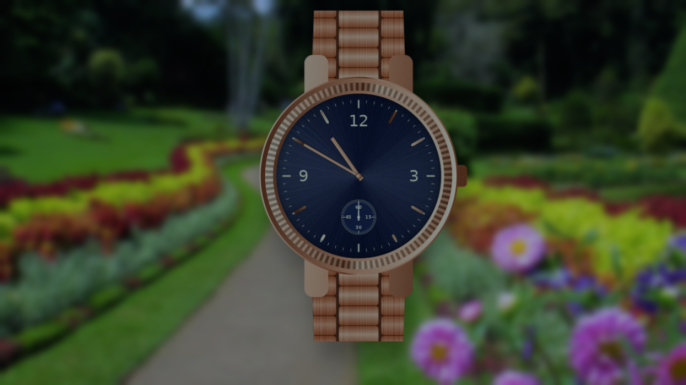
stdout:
10:50
